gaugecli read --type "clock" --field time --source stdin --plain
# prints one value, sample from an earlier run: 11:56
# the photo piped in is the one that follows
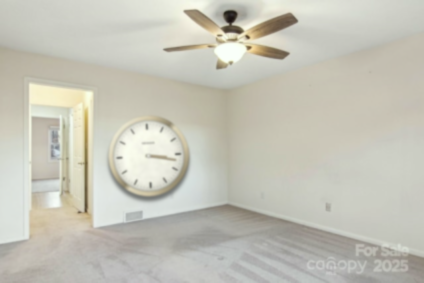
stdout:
3:17
